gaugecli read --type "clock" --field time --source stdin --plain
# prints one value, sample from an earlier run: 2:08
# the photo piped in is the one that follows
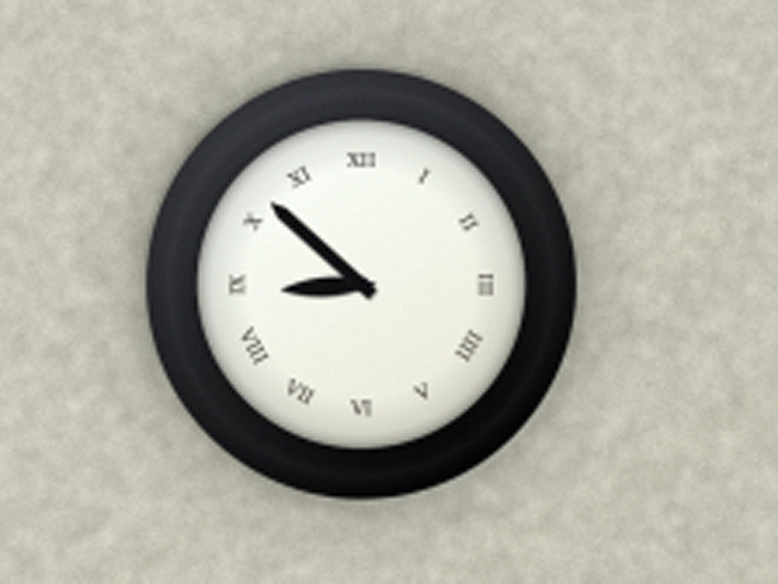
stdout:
8:52
